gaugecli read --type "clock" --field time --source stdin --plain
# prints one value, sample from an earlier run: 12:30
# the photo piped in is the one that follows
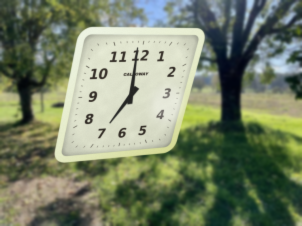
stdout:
6:59
